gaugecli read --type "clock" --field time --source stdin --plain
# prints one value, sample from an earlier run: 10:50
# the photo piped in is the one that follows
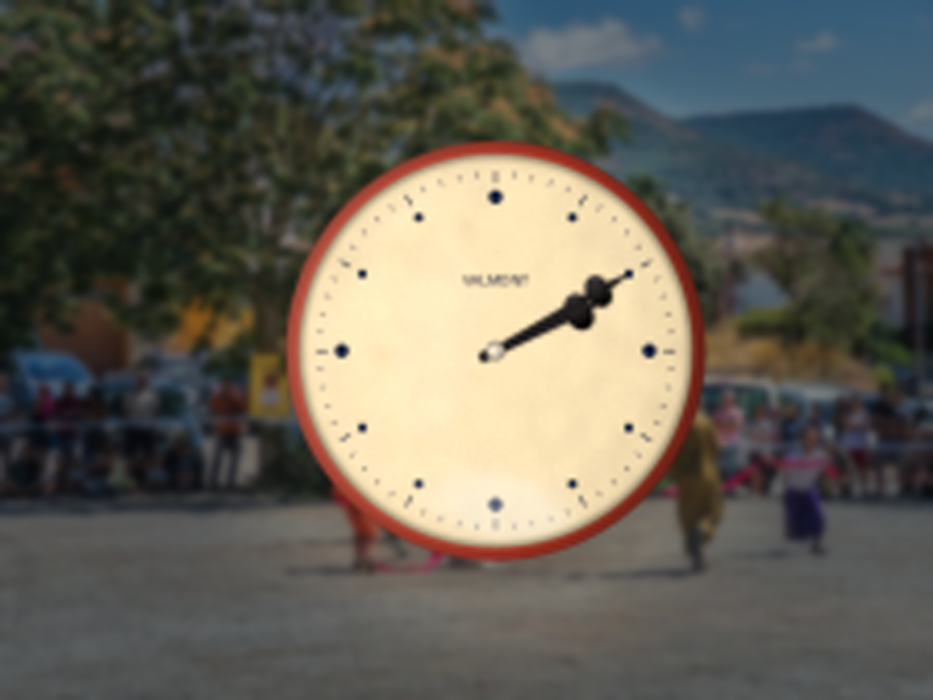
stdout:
2:10
